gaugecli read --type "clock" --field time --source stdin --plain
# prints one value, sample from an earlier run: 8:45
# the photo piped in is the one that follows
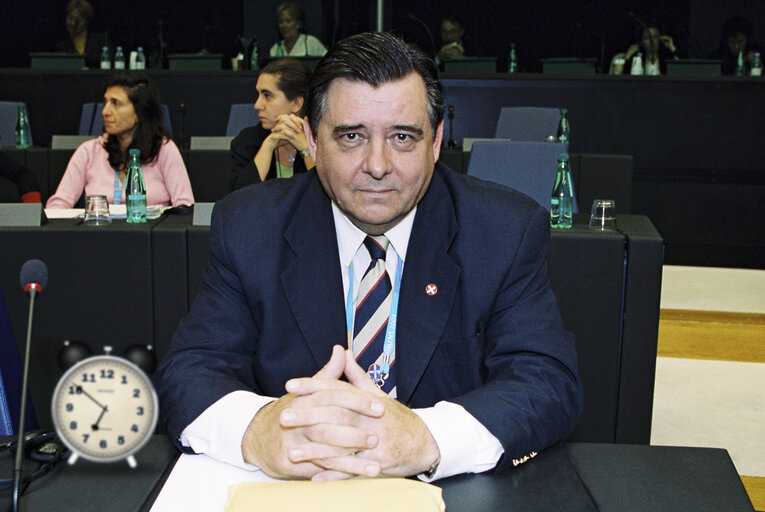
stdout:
6:51
